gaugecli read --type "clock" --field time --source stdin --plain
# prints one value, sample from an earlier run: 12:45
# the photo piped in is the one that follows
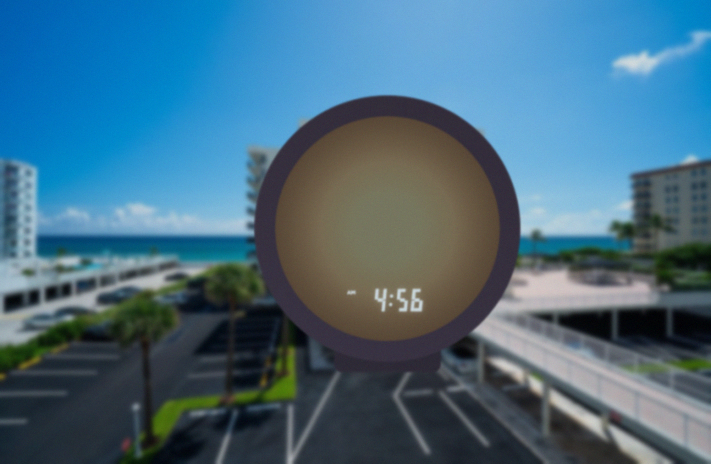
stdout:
4:56
